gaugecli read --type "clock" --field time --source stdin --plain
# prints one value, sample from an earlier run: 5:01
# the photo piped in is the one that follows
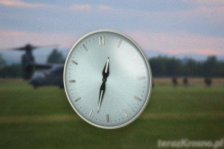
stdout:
12:33
